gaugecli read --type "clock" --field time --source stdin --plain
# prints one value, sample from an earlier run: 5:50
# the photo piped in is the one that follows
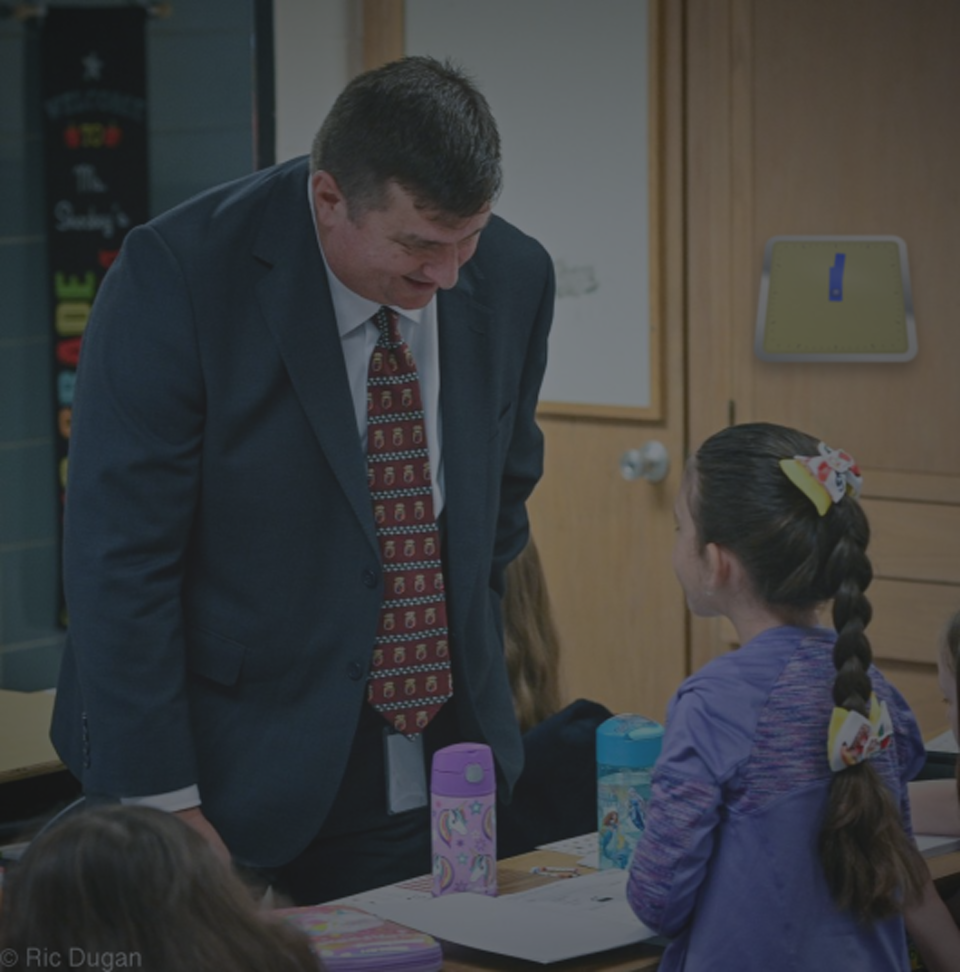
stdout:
12:01
